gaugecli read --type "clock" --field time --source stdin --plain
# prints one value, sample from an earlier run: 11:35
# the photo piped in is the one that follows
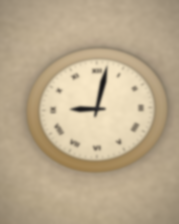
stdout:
9:02
